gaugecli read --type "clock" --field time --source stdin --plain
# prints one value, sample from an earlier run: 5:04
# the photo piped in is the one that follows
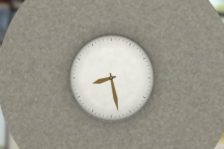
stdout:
8:28
